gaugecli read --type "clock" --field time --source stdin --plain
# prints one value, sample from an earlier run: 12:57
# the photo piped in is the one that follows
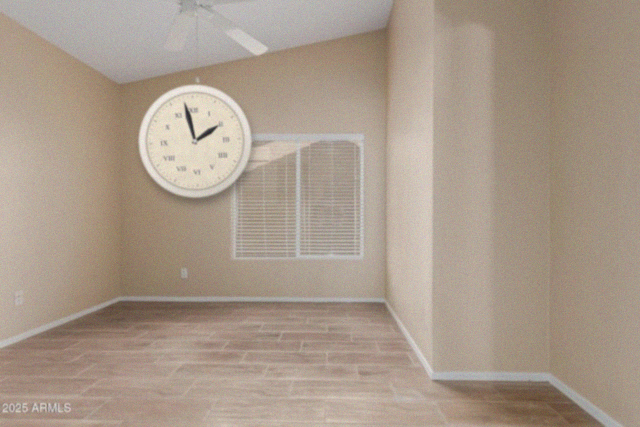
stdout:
1:58
